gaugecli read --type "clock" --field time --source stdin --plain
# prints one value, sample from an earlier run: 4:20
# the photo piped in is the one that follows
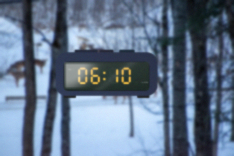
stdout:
6:10
